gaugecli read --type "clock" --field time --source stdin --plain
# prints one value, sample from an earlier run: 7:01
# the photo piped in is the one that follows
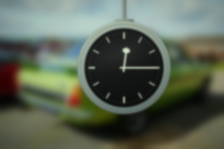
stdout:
12:15
